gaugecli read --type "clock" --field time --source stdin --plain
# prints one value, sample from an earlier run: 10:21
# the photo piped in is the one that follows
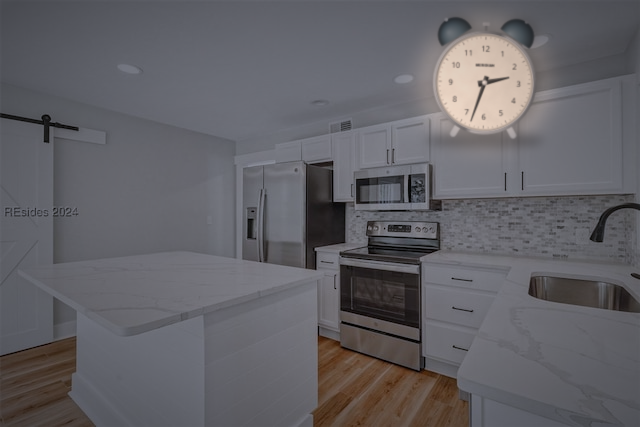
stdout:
2:33
